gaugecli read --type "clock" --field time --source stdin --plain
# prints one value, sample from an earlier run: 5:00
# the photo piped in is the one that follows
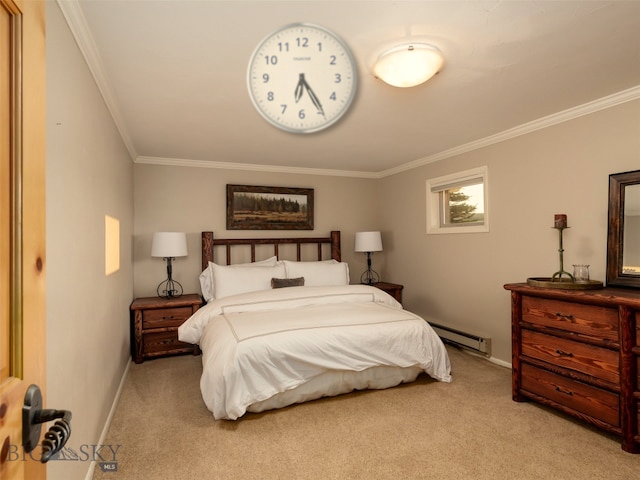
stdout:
6:25
